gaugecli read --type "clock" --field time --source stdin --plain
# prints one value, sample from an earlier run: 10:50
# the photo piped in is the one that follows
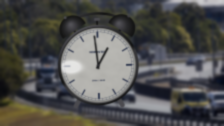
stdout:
12:59
